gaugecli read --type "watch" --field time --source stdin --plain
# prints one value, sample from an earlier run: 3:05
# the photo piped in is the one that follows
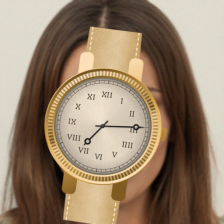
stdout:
7:14
